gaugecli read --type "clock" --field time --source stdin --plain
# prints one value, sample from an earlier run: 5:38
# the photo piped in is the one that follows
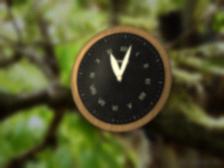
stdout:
11:02
